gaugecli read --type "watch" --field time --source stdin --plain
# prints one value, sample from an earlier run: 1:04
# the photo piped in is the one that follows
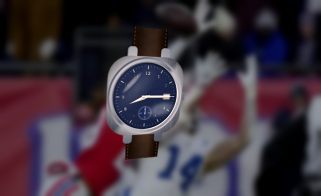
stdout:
8:15
